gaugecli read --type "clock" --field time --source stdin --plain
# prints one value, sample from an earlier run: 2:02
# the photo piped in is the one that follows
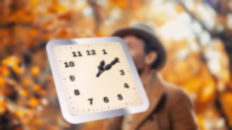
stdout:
1:10
